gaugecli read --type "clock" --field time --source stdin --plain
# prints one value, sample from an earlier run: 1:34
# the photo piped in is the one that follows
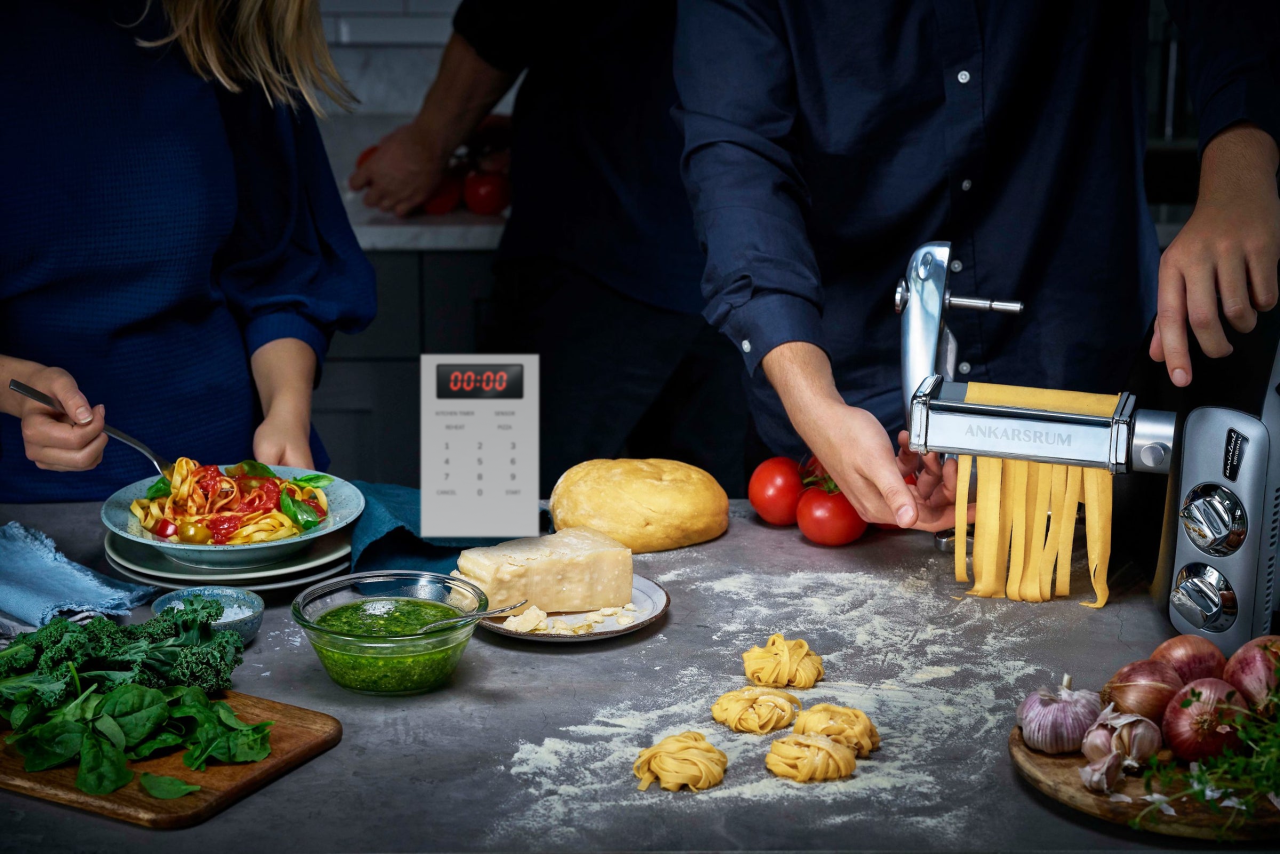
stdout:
0:00
